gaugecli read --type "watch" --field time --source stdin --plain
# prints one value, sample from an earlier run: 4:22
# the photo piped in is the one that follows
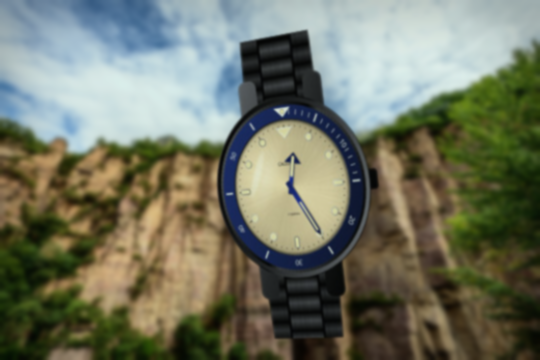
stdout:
12:25
